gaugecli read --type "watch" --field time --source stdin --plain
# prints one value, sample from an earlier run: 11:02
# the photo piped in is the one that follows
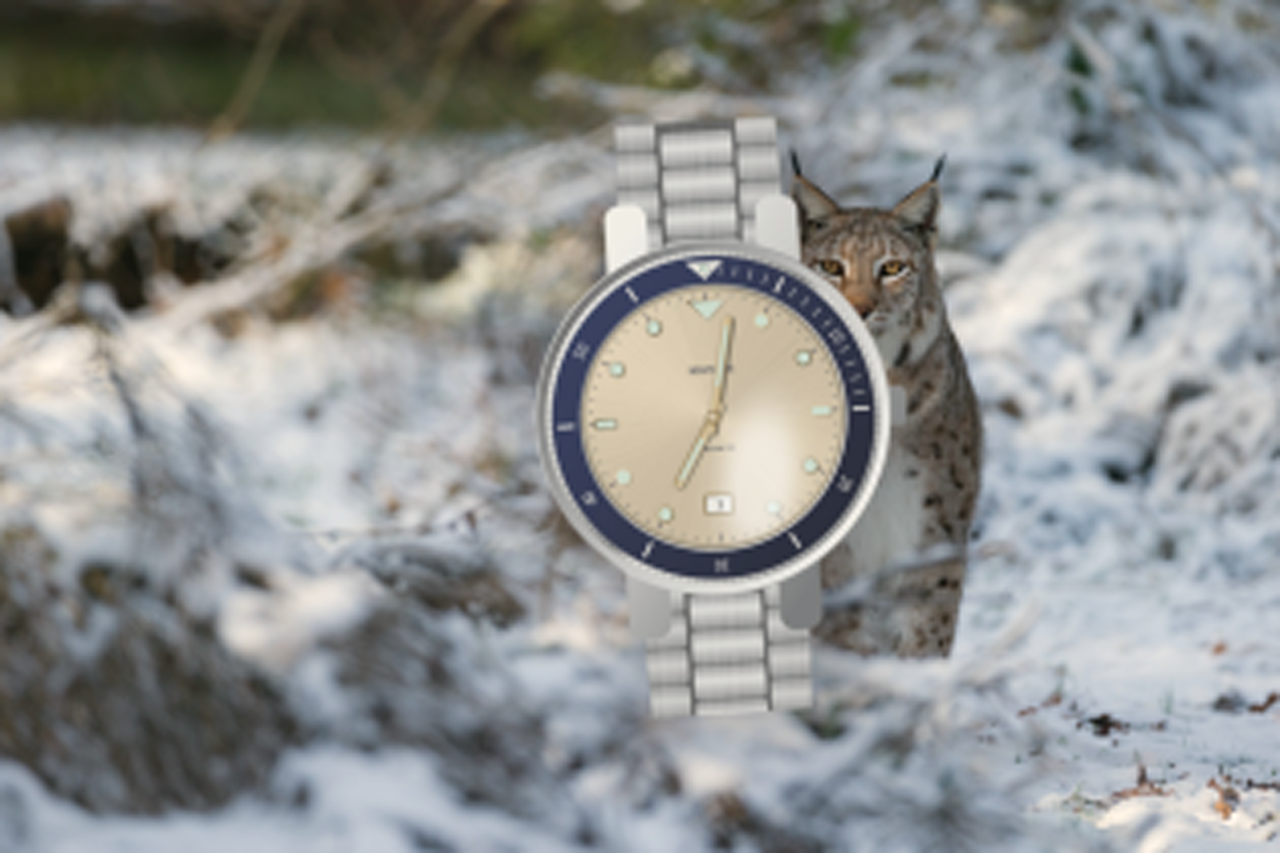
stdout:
7:02
